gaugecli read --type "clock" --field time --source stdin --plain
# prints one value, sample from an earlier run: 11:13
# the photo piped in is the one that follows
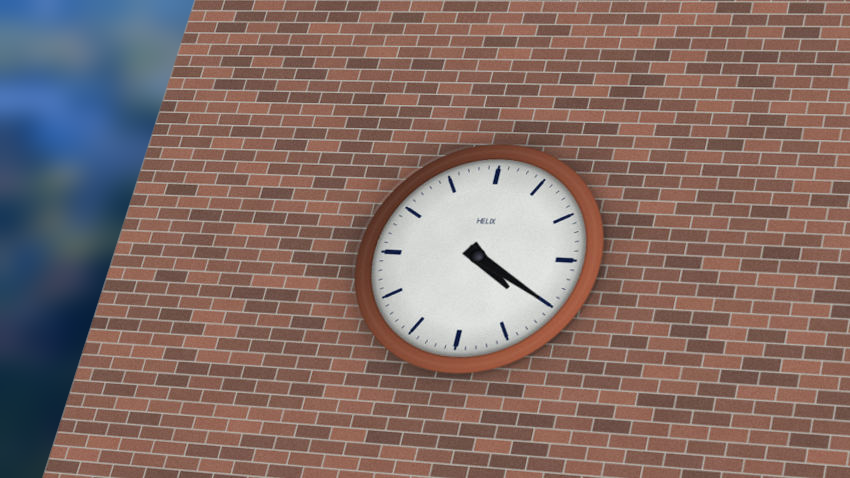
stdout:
4:20
